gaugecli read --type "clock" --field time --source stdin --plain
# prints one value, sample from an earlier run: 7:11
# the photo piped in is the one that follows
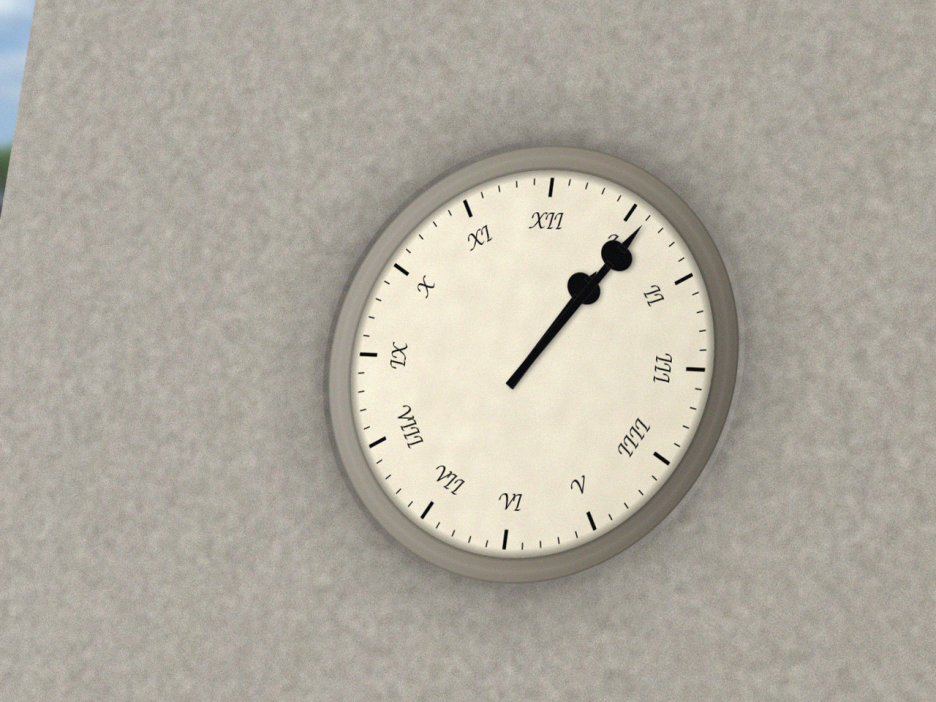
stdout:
1:06
